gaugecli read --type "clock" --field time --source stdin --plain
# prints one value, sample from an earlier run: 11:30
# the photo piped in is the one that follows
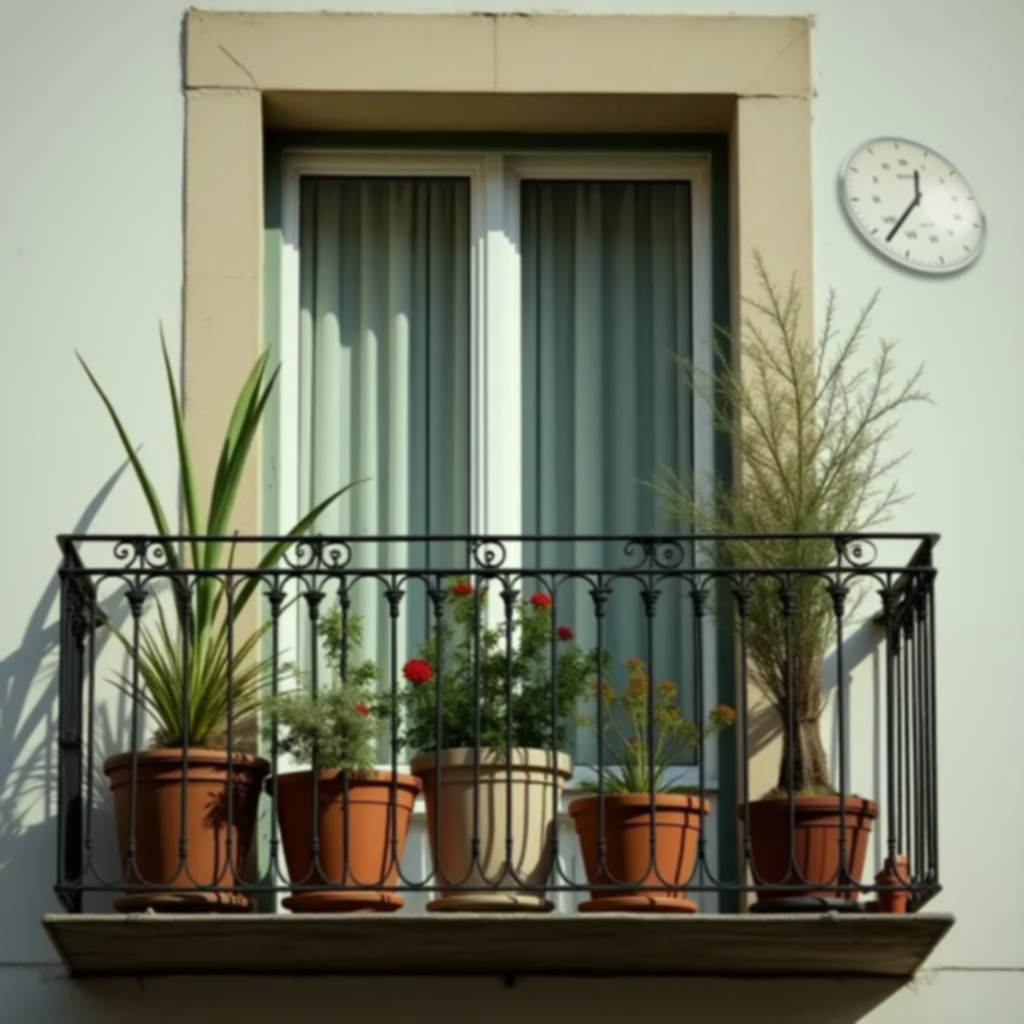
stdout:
12:38
